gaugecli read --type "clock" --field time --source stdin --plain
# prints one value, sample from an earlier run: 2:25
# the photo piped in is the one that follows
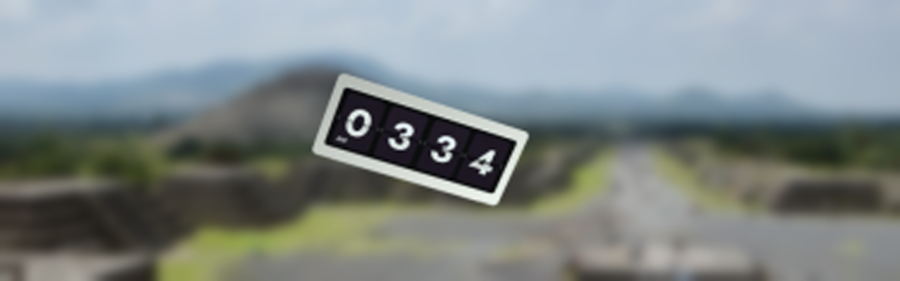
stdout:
3:34
